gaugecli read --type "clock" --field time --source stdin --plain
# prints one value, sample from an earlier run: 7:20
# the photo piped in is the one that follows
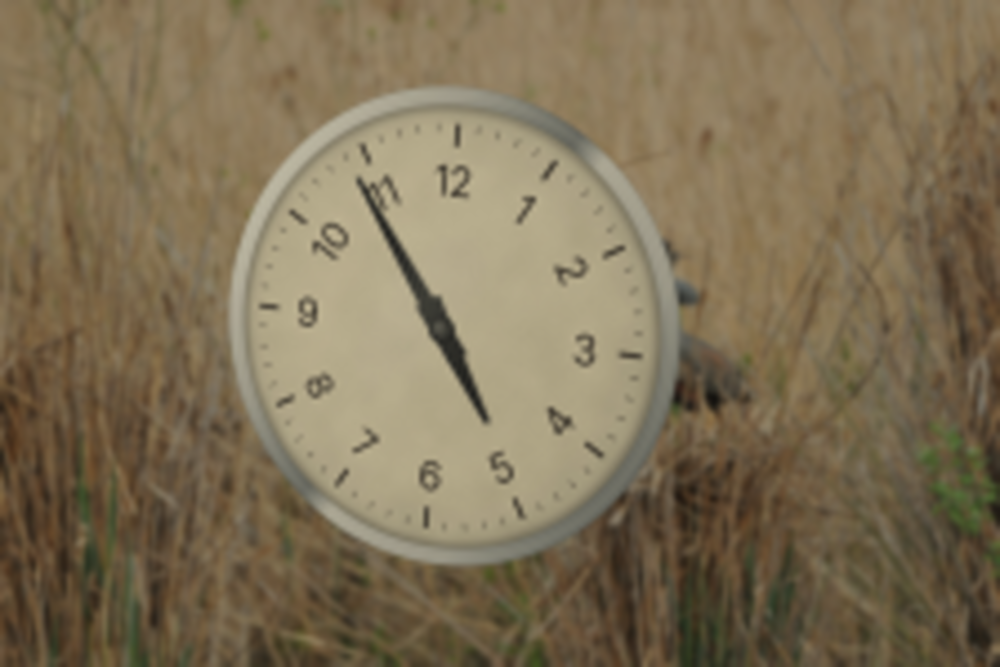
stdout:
4:54
